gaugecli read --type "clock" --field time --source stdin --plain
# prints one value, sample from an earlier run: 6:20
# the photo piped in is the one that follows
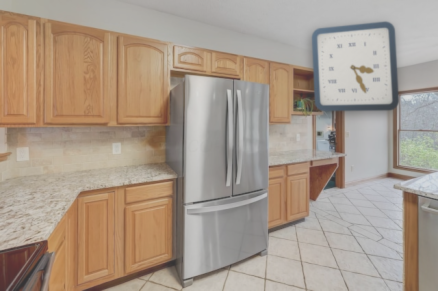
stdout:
3:26
